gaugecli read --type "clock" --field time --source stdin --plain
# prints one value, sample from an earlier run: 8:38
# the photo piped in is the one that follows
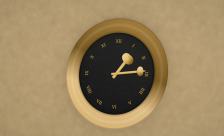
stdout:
1:14
